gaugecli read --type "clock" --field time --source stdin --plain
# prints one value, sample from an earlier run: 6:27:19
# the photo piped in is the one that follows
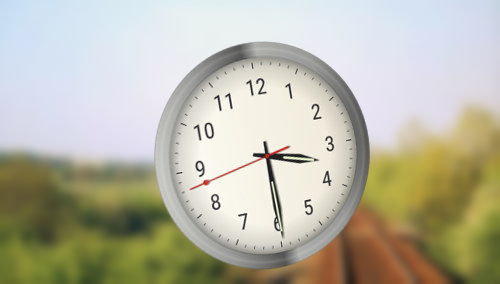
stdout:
3:29:43
